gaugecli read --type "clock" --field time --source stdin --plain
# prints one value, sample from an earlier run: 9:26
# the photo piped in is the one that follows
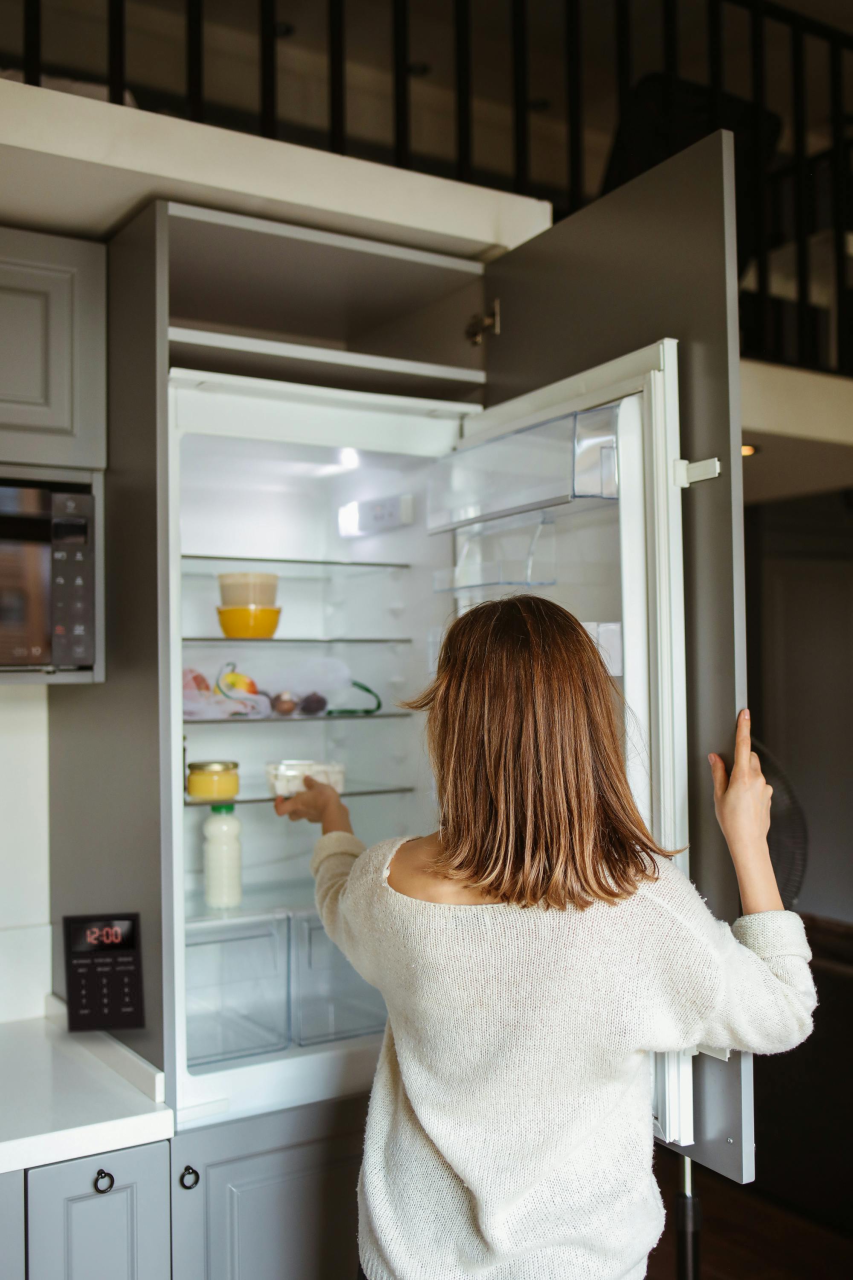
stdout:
12:00
